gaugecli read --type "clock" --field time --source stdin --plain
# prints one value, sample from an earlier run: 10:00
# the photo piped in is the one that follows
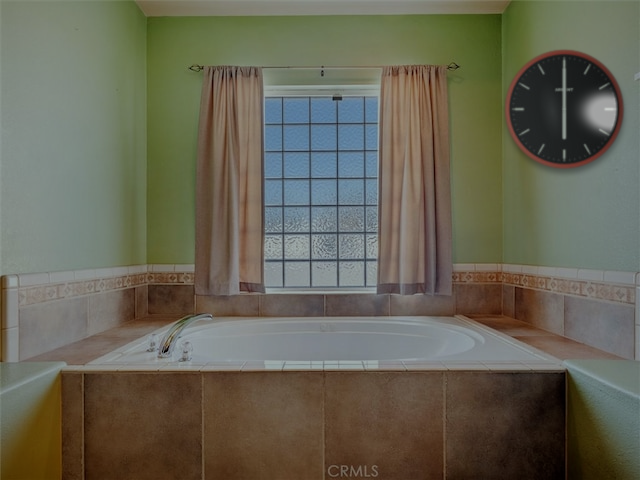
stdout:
6:00
